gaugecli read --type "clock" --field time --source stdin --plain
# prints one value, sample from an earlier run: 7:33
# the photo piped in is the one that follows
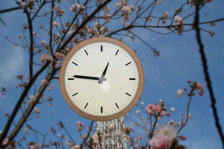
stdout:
12:46
